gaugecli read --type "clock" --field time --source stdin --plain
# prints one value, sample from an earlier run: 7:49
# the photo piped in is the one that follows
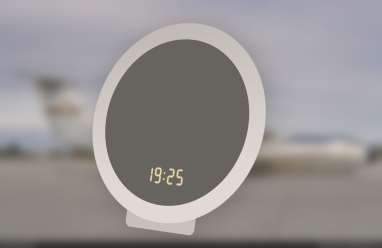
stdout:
19:25
